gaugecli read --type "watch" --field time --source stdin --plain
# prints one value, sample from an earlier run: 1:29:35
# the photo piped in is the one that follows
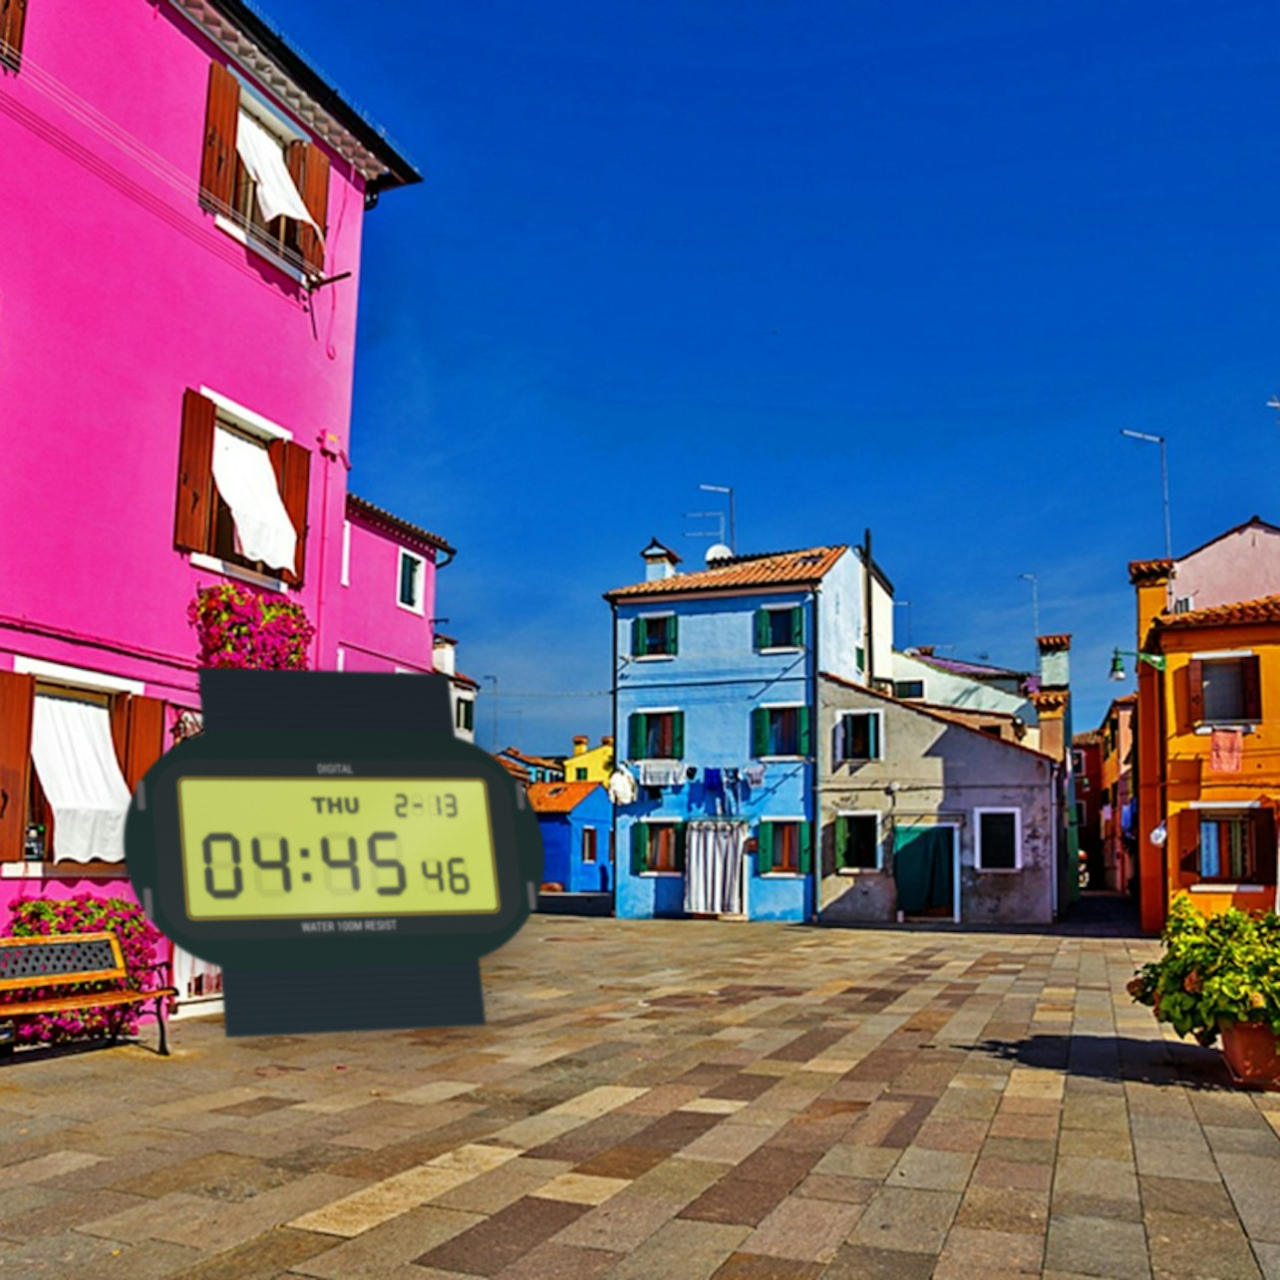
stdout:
4:45:46
